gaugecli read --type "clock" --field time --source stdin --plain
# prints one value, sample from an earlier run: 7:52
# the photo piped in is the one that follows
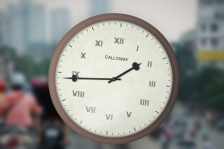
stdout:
1:44
